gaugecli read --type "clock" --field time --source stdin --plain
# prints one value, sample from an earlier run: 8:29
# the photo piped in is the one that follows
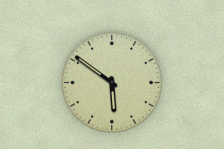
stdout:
5:51
